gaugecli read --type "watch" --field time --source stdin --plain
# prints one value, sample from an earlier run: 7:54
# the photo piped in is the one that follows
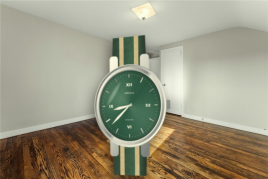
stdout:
8:38
